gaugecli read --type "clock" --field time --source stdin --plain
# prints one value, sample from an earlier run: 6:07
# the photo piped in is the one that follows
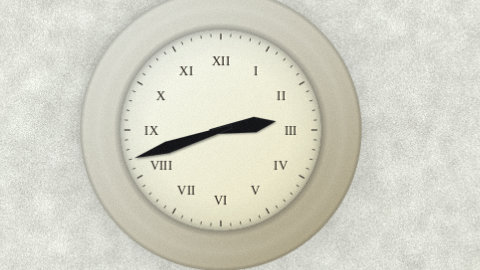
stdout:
2:42
